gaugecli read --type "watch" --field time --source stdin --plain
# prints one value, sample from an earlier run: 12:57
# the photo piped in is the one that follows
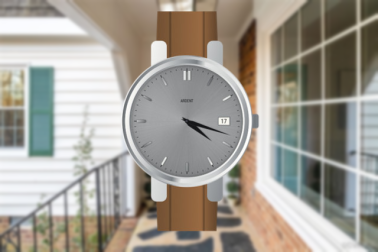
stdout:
4:18
